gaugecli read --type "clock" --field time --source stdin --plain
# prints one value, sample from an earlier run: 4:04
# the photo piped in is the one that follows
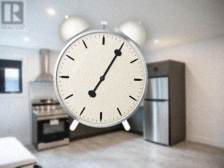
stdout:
7:05
